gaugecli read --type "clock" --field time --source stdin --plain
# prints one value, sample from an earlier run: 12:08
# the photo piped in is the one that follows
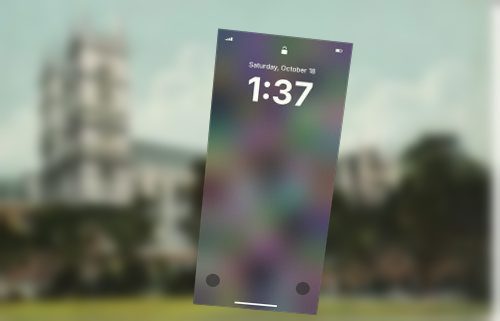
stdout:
1:37
